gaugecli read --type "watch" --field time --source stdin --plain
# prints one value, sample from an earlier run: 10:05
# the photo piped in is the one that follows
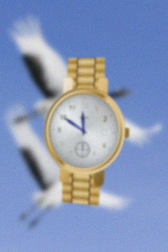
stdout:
11:50
